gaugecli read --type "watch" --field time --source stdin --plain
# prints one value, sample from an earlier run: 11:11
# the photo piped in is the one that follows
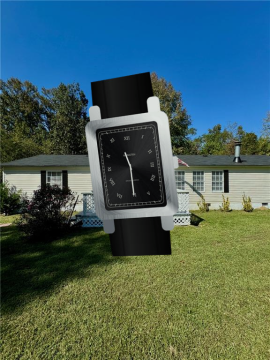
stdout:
11:30
